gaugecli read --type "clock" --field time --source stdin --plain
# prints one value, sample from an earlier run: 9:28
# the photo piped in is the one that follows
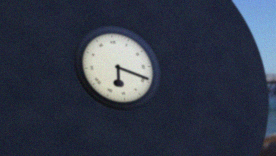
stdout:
6:19
